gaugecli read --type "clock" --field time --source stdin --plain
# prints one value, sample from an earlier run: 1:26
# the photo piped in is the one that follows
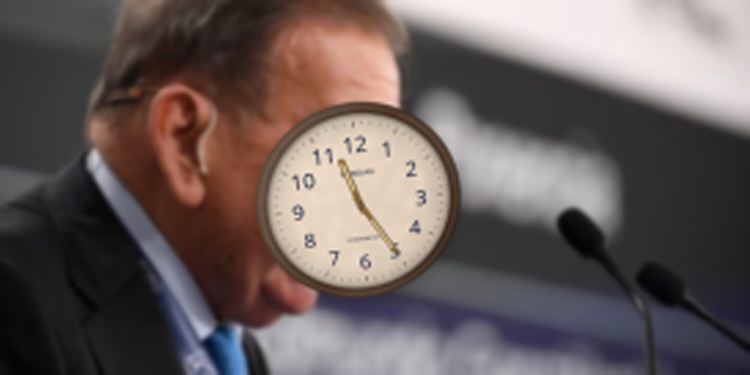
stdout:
11:25
